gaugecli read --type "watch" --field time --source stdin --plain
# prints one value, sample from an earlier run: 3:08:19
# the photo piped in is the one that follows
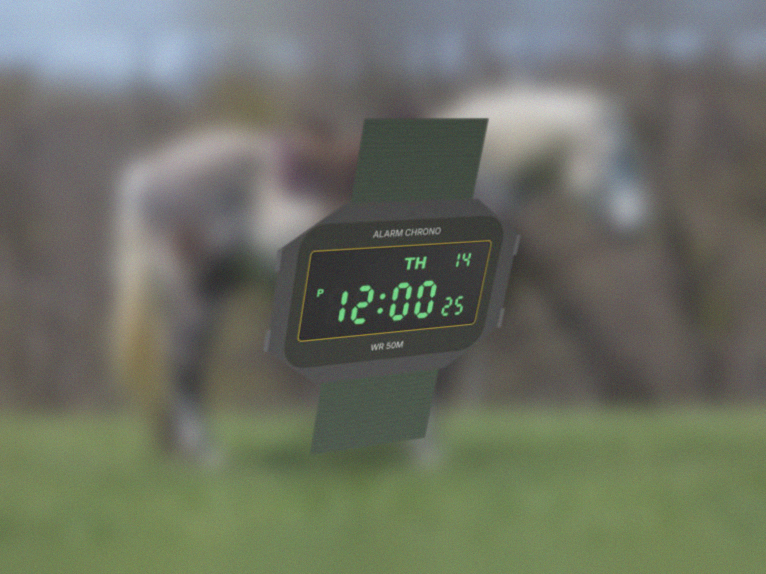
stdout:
12:00:25
